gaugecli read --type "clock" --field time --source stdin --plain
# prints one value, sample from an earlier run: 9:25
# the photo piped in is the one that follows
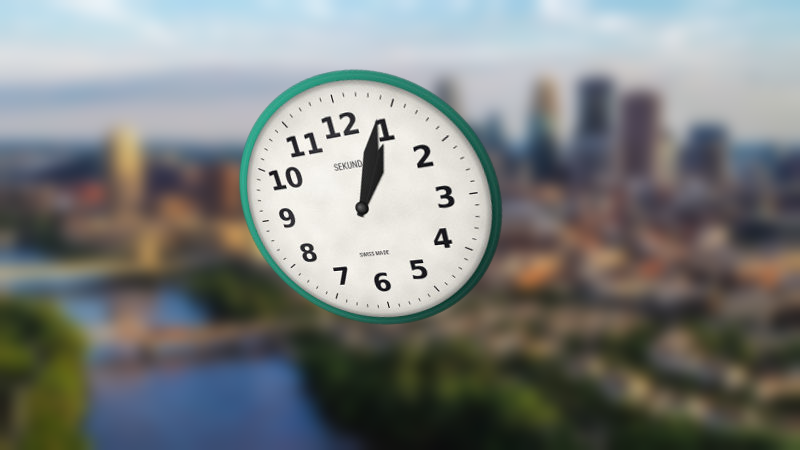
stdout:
1:04
